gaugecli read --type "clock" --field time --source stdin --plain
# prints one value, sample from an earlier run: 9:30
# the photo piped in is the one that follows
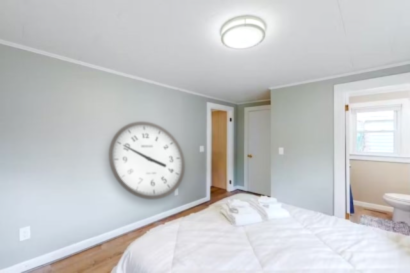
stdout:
3:50
